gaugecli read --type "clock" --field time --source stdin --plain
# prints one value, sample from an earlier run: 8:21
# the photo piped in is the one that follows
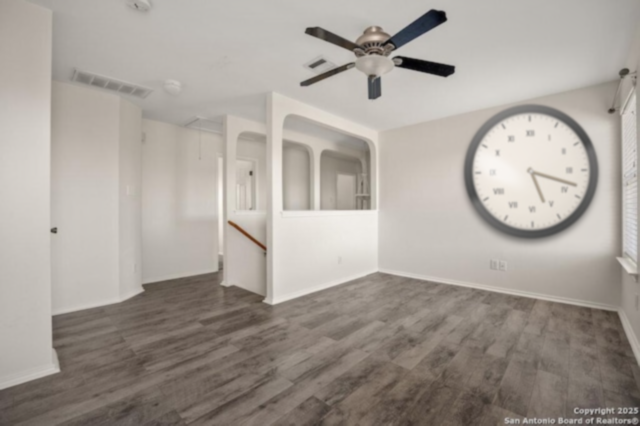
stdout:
5:18
